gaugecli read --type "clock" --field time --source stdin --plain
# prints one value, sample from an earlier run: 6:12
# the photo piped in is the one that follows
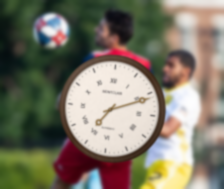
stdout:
7:11
